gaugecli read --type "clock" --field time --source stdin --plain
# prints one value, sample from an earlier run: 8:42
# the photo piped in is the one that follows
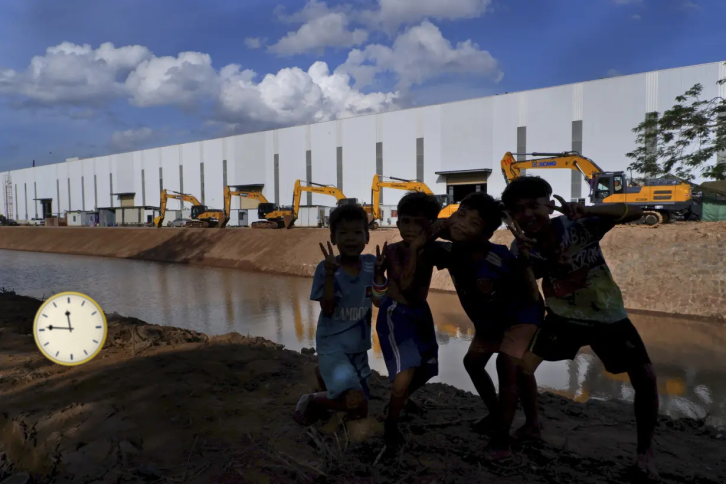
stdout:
11:46
